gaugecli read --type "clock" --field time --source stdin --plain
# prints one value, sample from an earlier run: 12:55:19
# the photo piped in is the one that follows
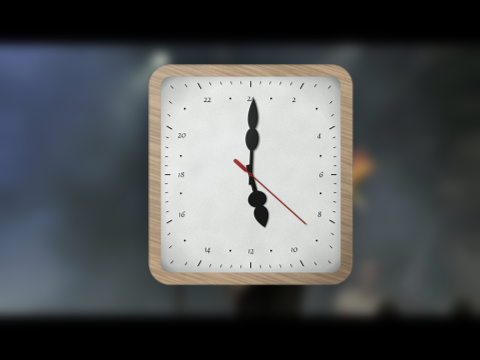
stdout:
11:00:22
